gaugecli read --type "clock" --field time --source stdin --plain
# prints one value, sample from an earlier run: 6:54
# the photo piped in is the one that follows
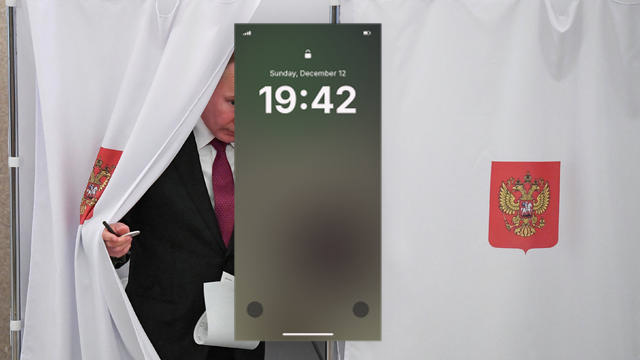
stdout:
19:42
